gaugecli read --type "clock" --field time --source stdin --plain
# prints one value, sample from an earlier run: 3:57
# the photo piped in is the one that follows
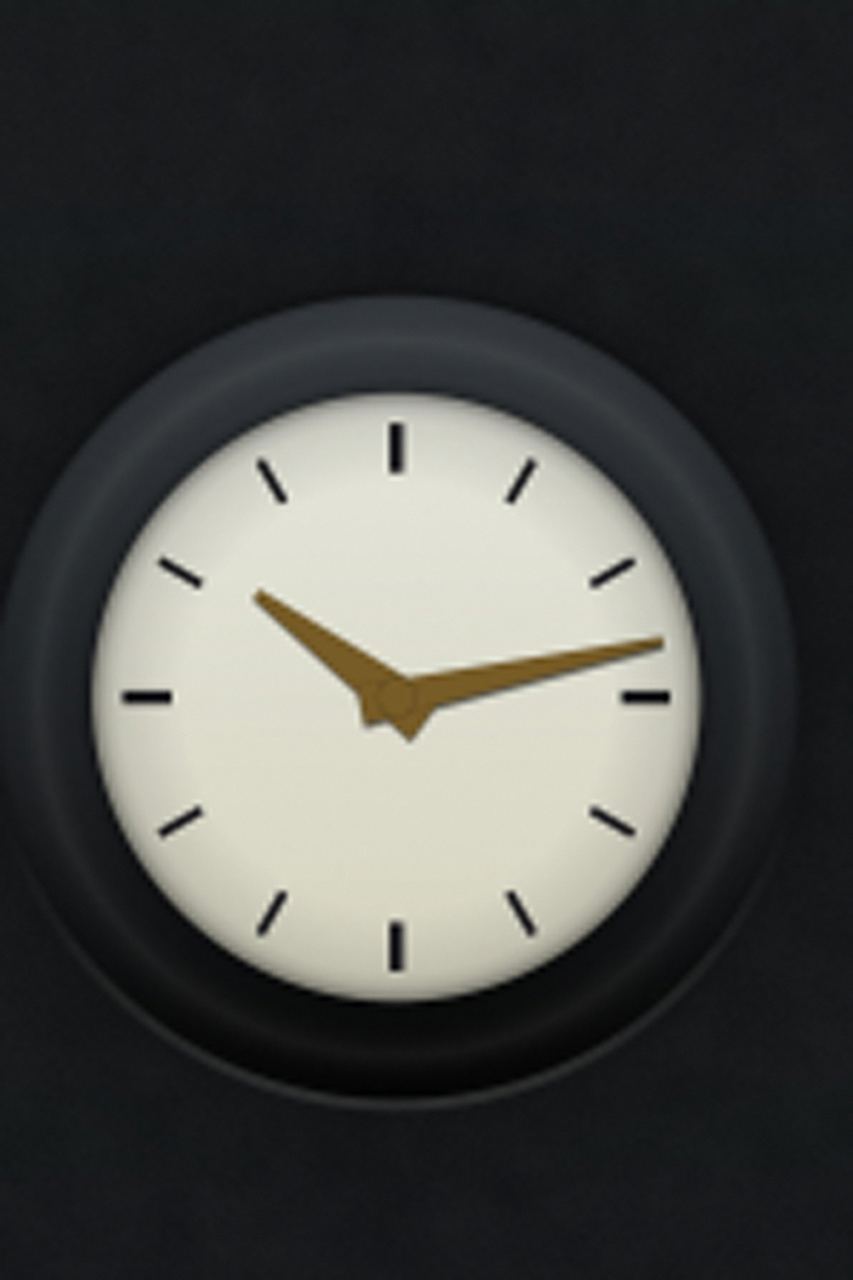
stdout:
10:13
